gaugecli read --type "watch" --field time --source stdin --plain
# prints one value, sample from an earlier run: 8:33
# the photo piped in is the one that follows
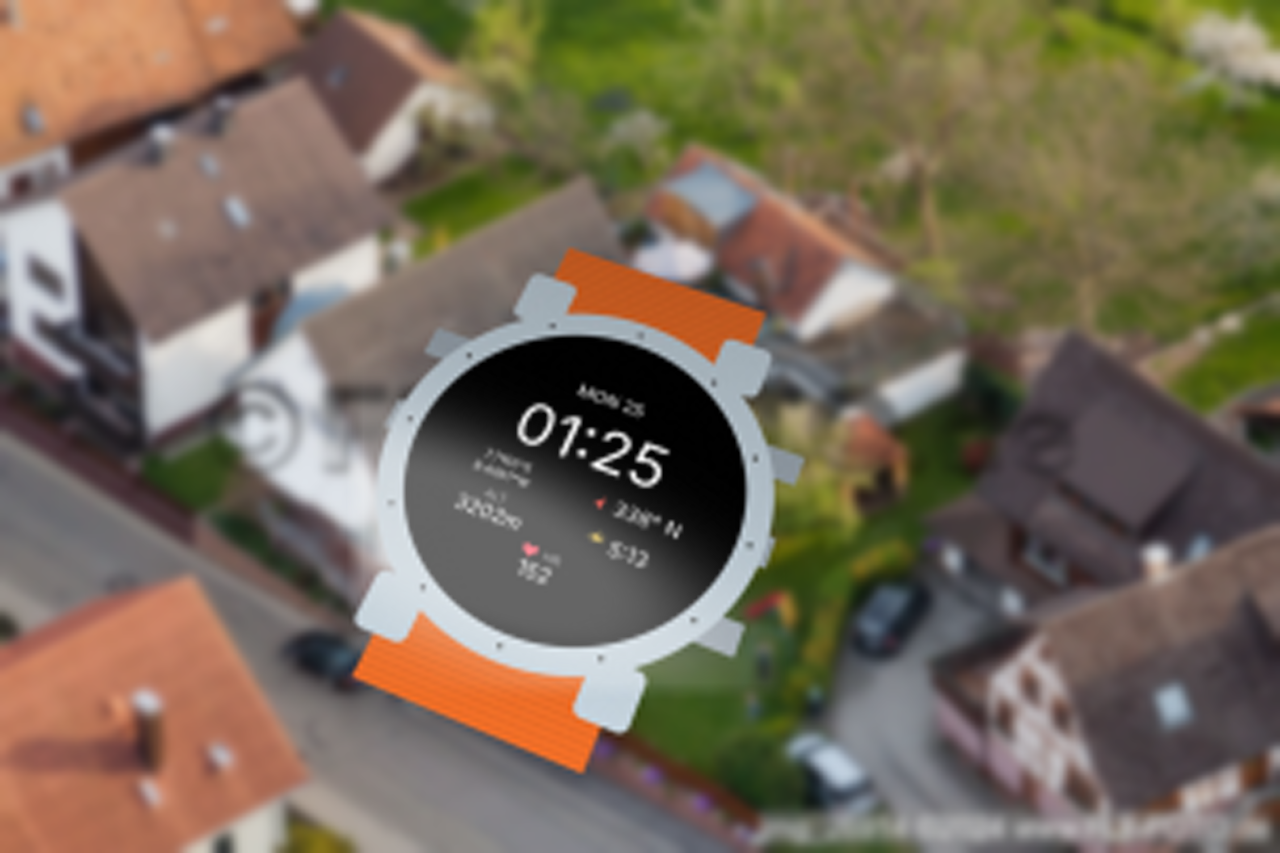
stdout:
1:25
